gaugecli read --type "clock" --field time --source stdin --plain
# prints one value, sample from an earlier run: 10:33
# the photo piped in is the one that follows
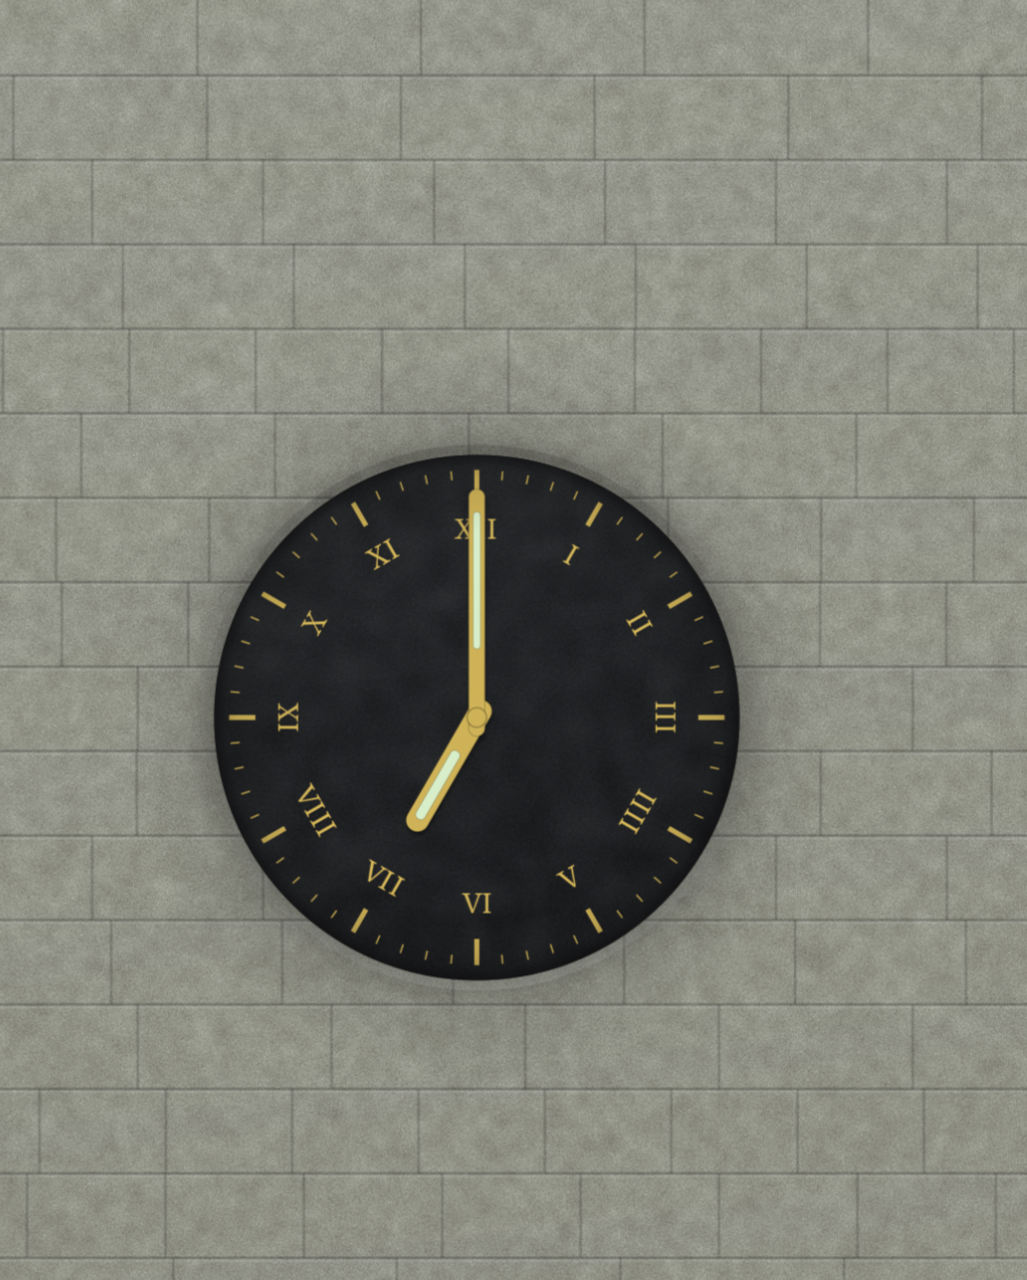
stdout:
7:00
